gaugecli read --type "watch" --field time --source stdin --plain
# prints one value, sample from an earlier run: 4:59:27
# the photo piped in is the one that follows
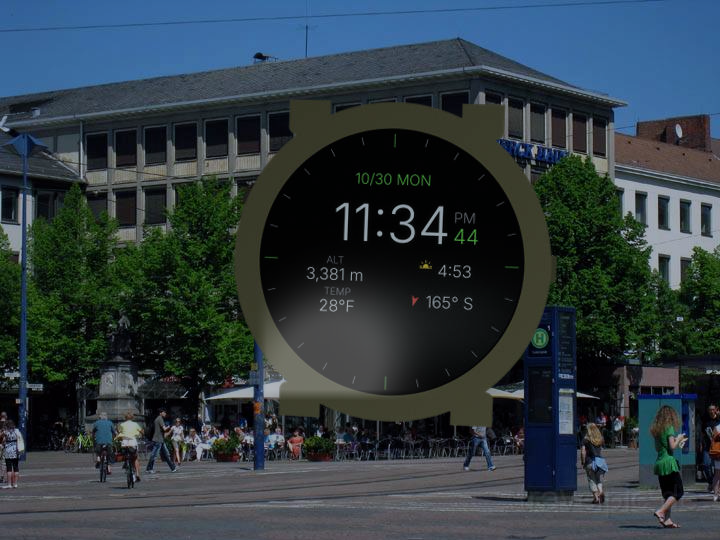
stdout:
11:34:44
